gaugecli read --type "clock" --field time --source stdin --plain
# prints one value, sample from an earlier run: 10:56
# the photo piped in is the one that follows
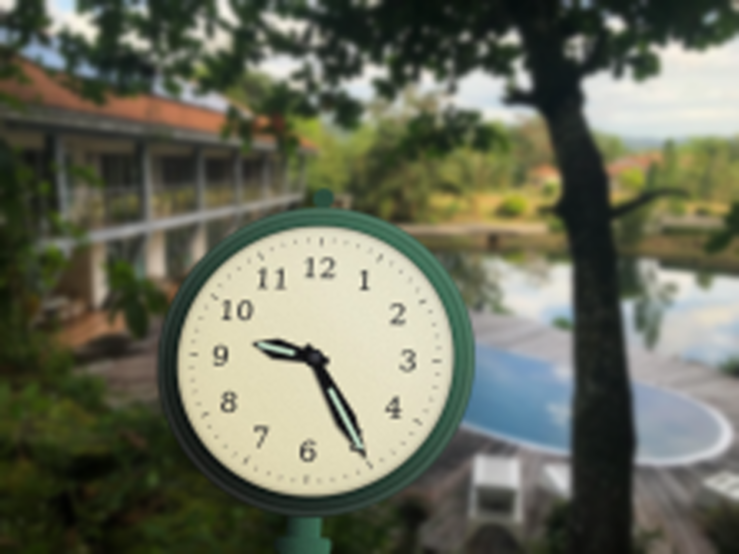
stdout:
9:25
